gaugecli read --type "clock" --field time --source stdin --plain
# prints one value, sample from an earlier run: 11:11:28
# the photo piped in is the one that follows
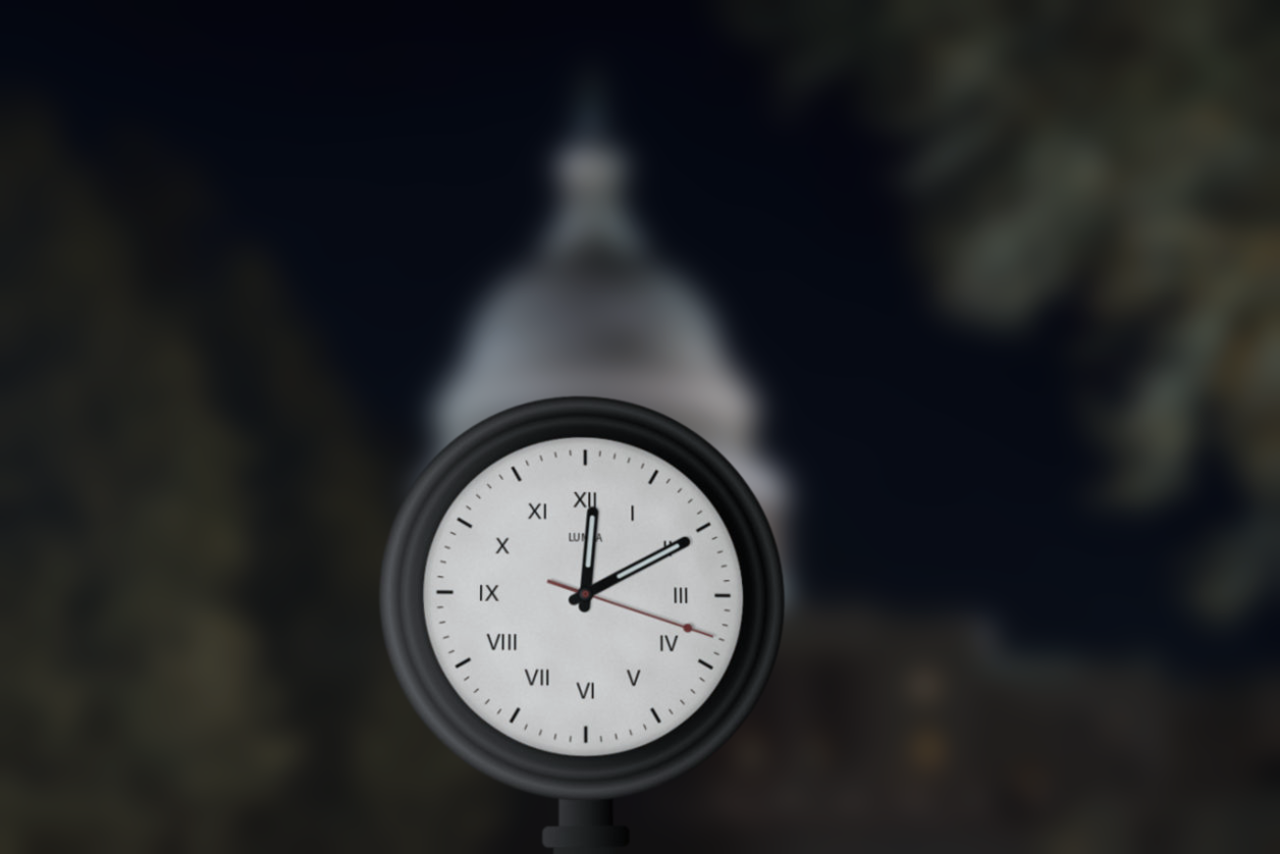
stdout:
12:10:18
